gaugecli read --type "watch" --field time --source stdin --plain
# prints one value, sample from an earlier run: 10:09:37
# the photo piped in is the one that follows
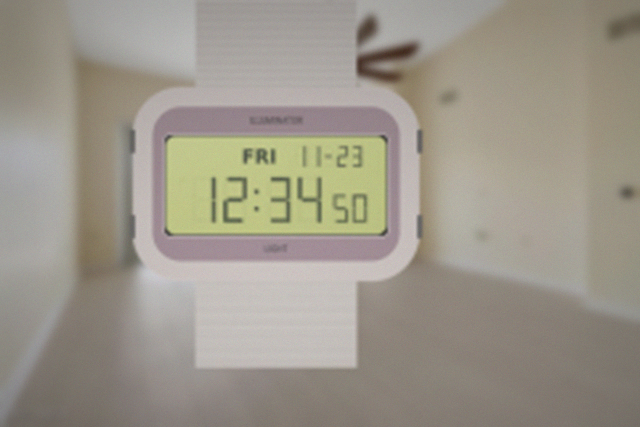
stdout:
12:34:50
